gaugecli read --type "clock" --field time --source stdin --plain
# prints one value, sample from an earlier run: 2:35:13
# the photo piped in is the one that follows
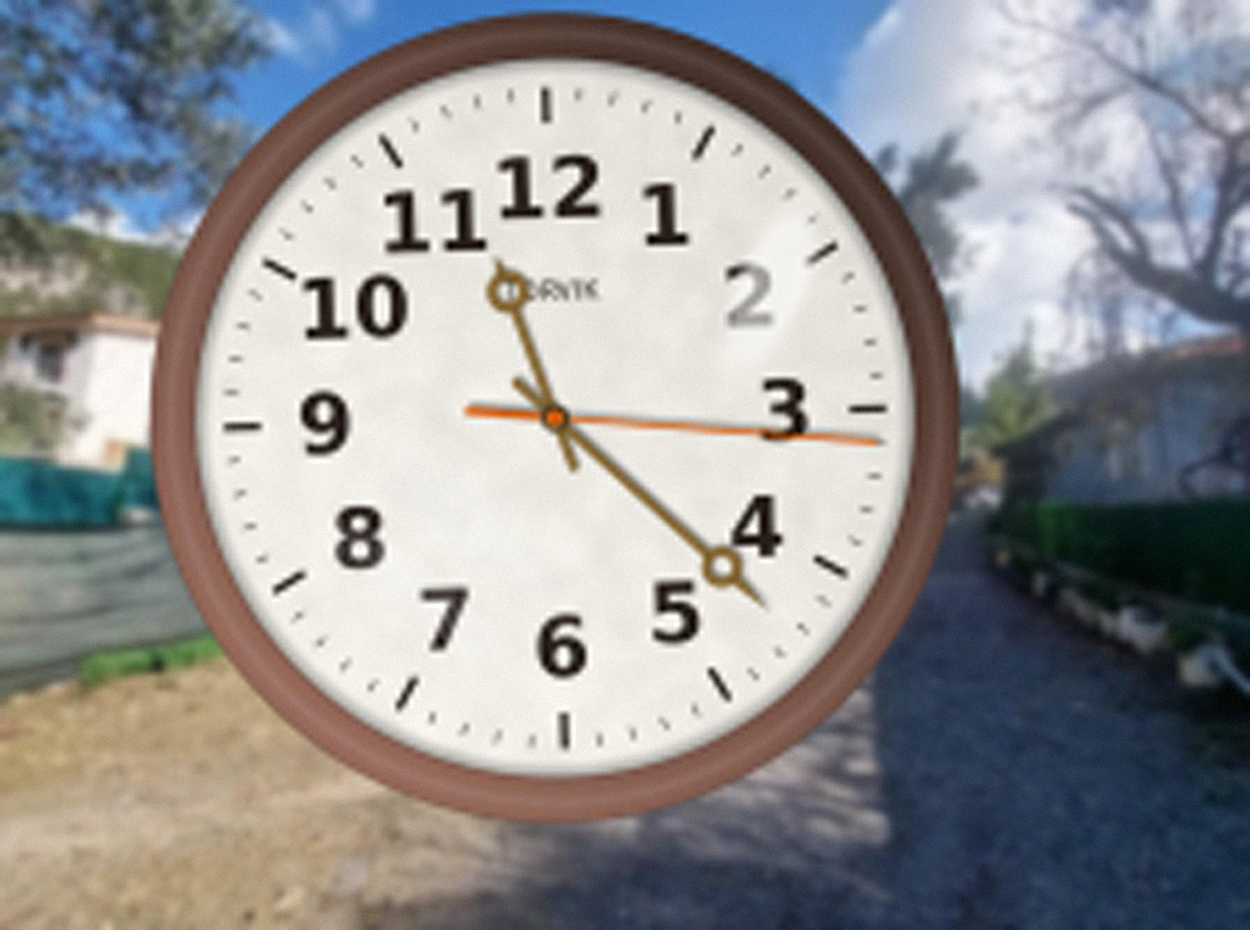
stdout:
11:22:16
